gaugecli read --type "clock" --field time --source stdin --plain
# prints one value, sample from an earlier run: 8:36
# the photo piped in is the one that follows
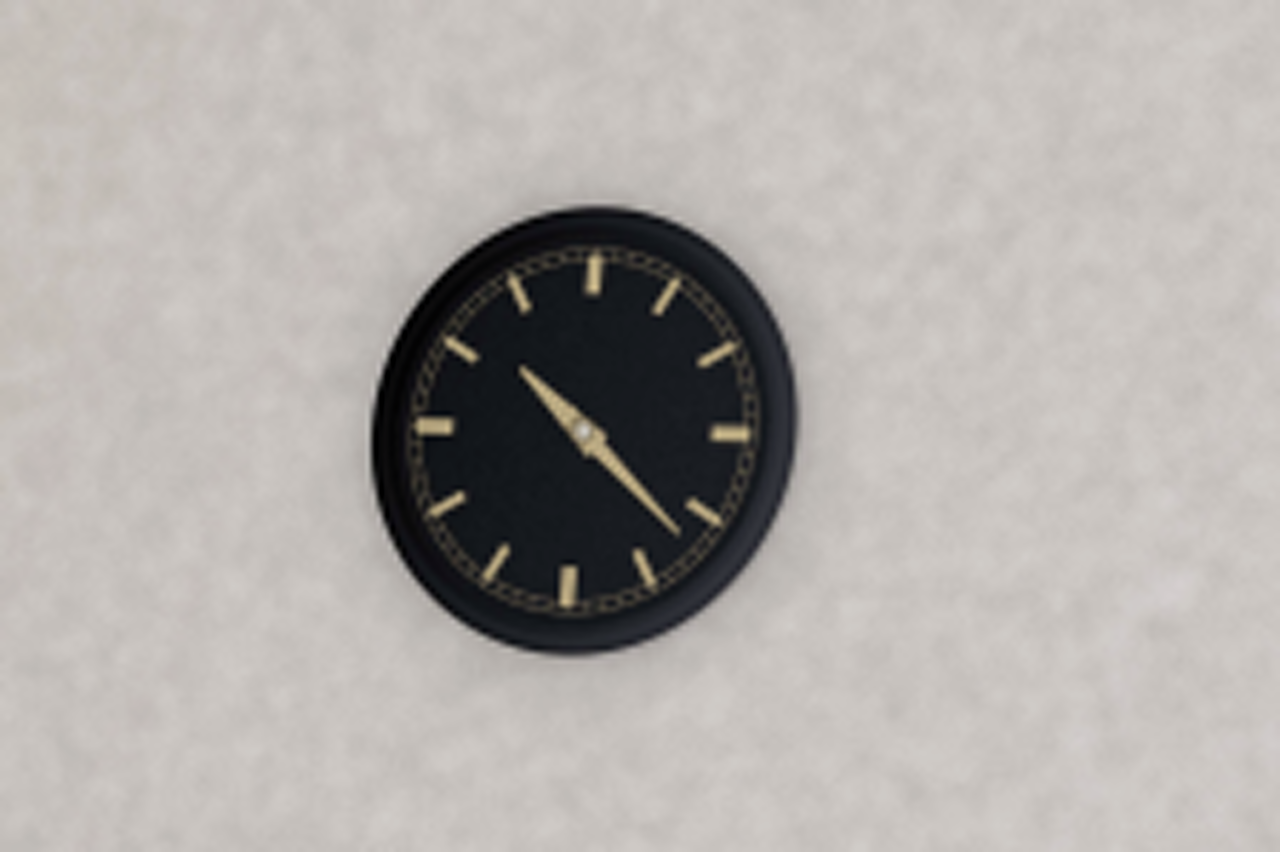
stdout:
10:22
